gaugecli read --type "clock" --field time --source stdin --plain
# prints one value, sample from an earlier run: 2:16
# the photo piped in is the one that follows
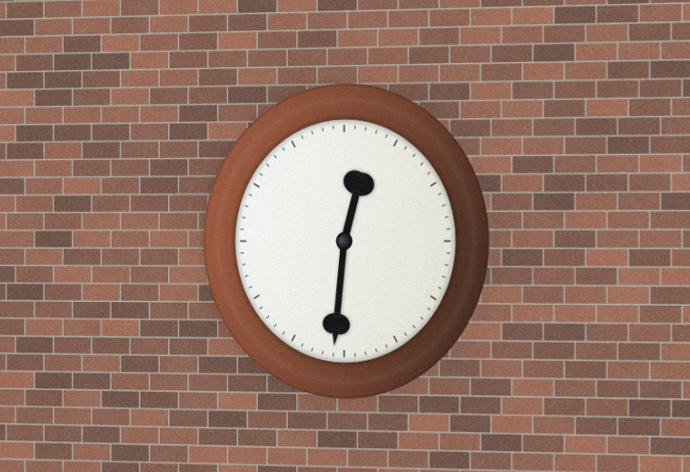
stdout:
12:31
